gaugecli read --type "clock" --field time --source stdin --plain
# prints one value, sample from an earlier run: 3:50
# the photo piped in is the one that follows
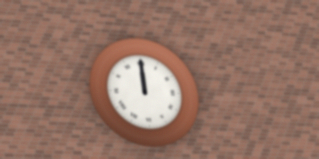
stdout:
12:00
